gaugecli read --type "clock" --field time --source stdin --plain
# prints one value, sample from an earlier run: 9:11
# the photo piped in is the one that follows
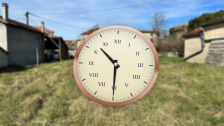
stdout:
10:30
